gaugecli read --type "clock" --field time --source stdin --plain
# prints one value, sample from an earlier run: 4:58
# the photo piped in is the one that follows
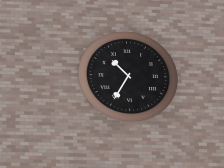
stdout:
10:35
